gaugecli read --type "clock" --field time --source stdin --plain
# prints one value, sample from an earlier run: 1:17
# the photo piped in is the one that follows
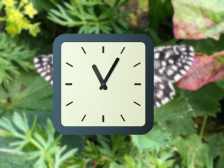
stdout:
11:05
